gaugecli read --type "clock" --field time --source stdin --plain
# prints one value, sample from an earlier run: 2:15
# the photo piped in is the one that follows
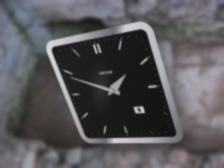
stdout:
1:49
